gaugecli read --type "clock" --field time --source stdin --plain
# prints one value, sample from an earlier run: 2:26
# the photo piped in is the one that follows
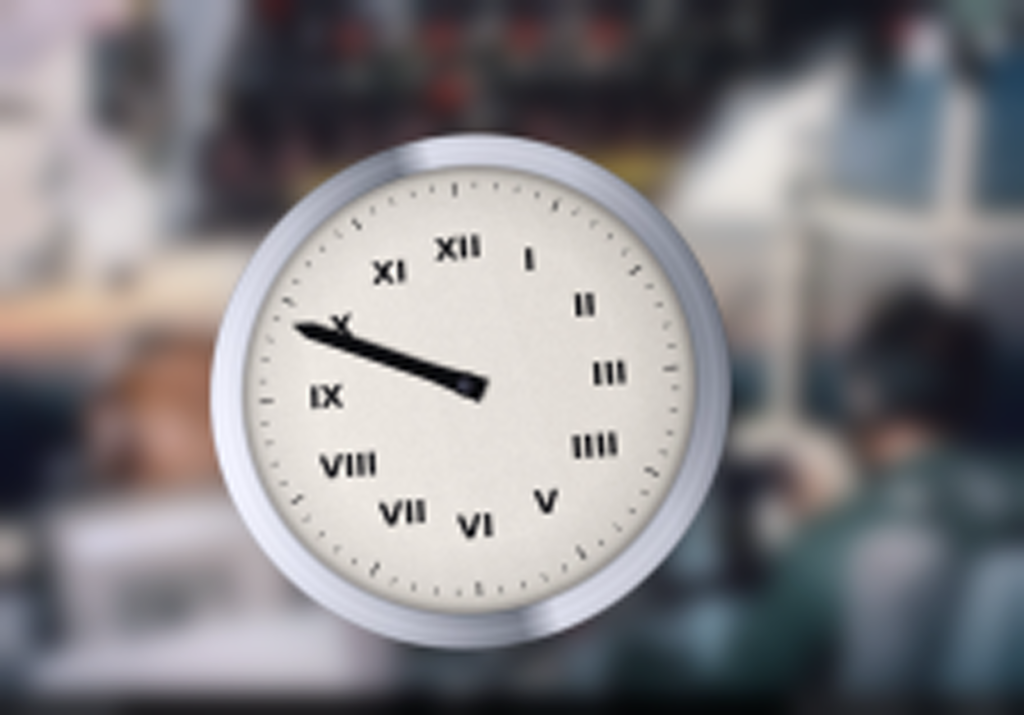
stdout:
9:49
